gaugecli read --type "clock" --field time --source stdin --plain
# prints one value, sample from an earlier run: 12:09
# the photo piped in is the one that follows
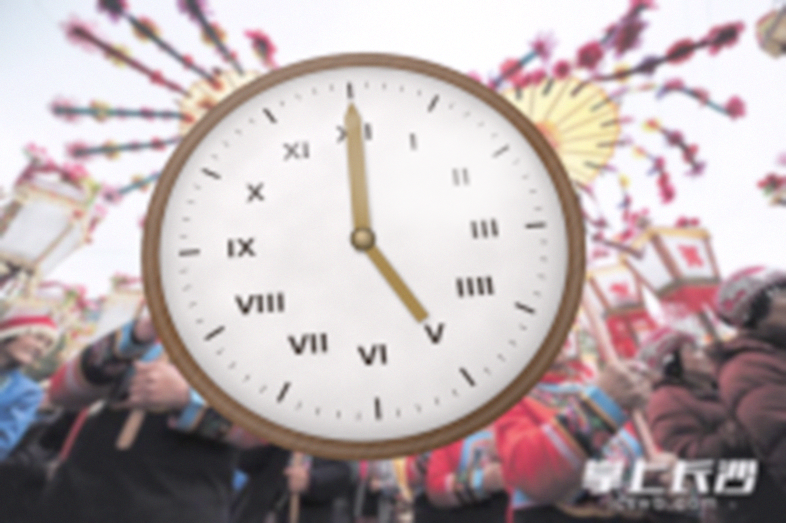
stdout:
5:00
